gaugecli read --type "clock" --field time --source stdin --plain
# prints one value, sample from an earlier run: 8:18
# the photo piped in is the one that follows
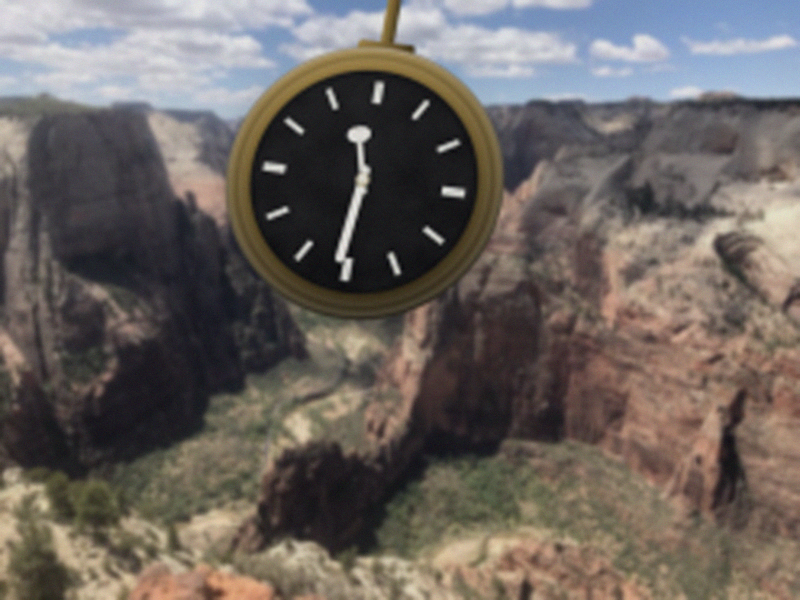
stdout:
11:31
